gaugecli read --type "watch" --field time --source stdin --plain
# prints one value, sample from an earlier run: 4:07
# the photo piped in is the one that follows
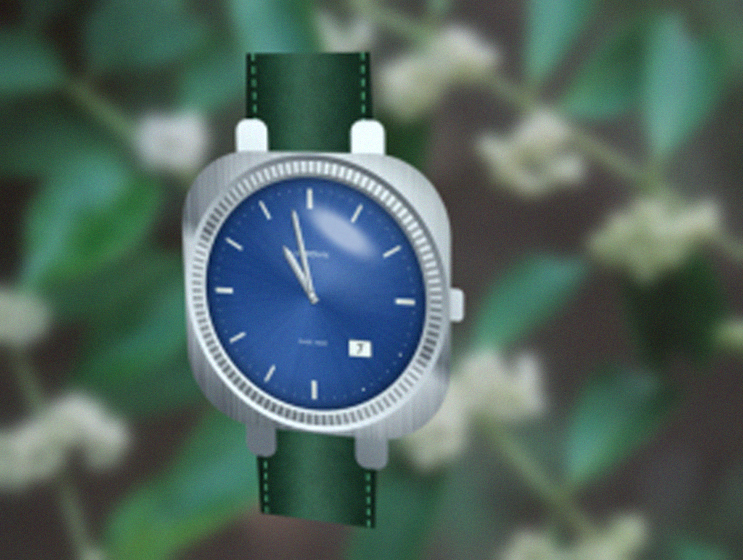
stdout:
10:58
